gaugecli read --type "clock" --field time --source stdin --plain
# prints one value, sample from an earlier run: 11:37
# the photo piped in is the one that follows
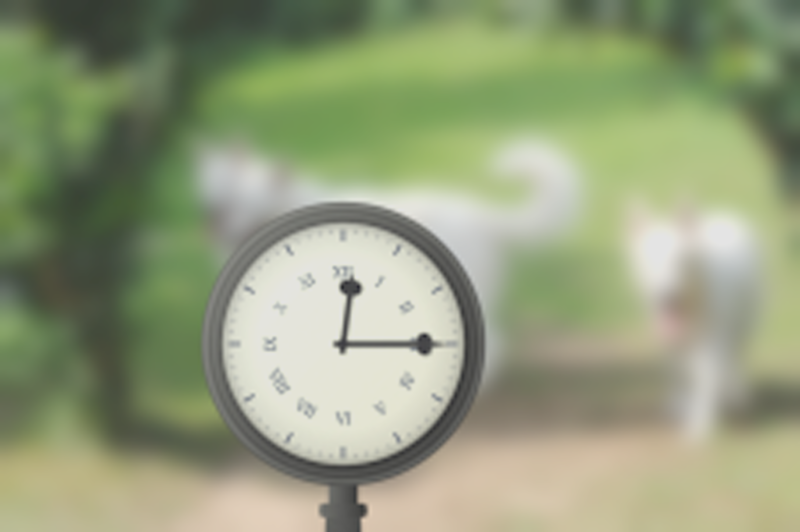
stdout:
12:15
